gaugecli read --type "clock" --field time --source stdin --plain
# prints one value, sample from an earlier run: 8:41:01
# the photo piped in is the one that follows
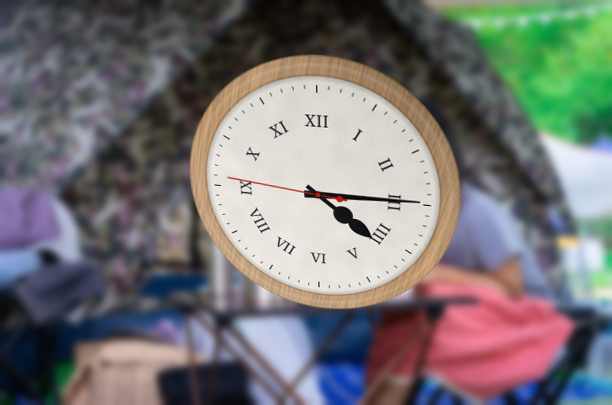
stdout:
4:14:46
